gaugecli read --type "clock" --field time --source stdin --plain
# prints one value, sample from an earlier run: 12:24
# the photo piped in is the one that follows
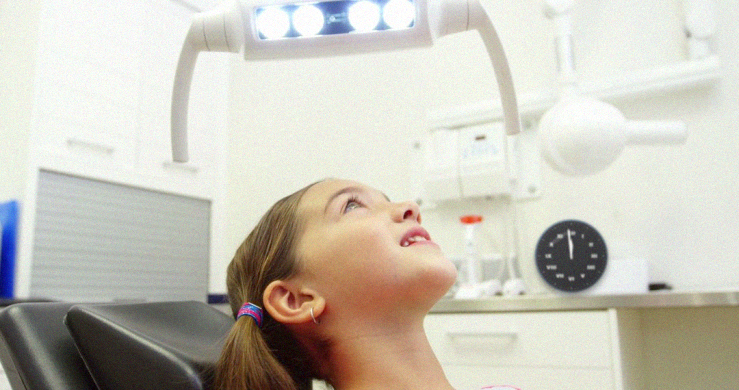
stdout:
11:59
